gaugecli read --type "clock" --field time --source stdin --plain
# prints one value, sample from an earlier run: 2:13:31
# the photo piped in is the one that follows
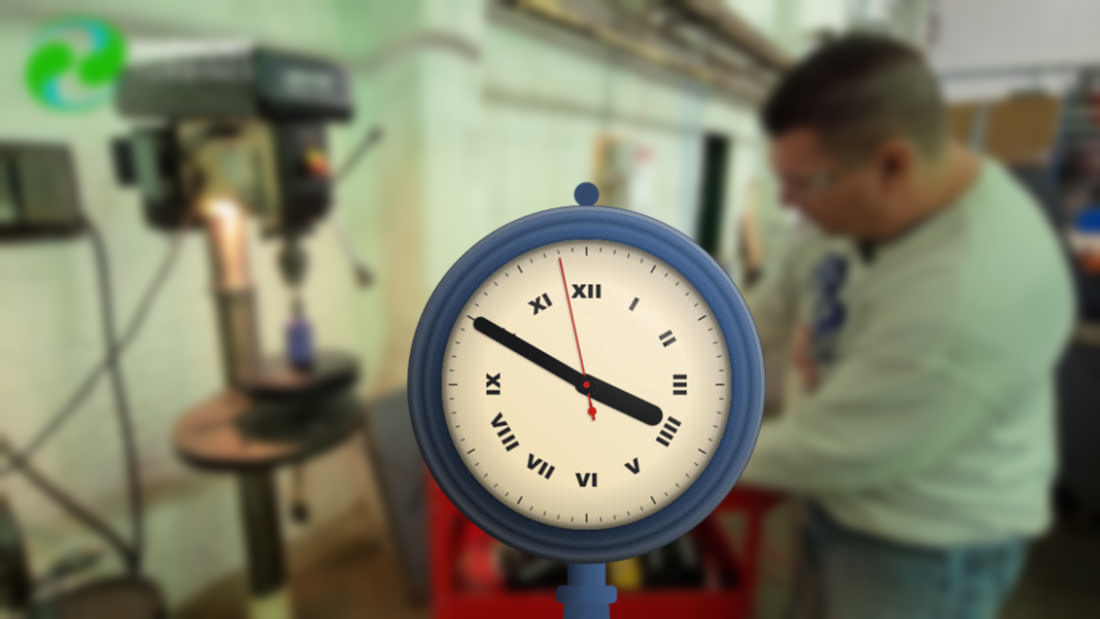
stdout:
3:49:58
